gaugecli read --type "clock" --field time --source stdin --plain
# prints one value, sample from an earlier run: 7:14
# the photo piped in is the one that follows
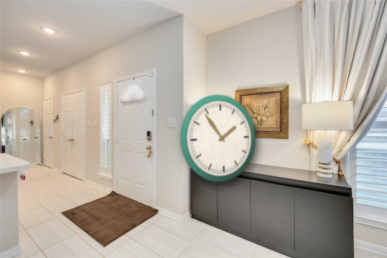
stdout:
1:54
